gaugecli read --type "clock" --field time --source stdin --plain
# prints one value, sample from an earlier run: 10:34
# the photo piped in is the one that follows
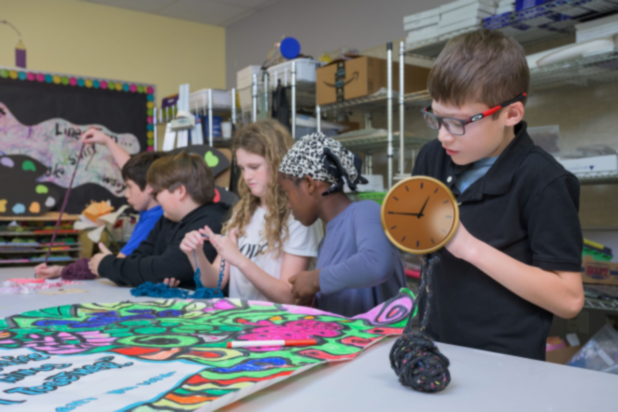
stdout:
12:45
